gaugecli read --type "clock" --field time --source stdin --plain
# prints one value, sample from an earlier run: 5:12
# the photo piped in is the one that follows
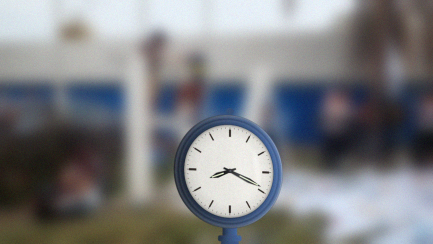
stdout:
8:19
